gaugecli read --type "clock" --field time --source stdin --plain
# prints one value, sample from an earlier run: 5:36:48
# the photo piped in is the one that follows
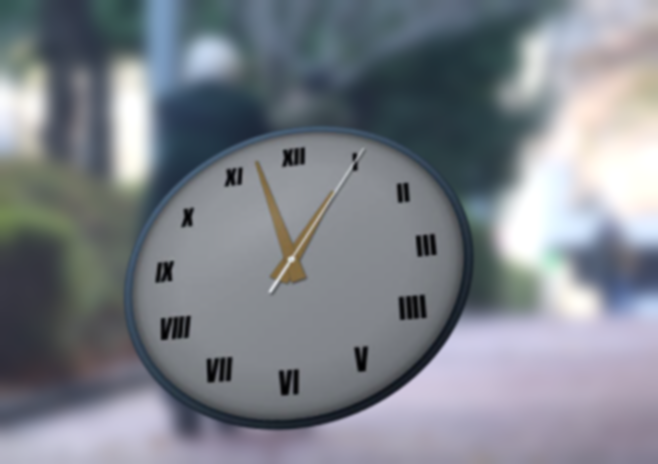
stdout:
12:57:05
